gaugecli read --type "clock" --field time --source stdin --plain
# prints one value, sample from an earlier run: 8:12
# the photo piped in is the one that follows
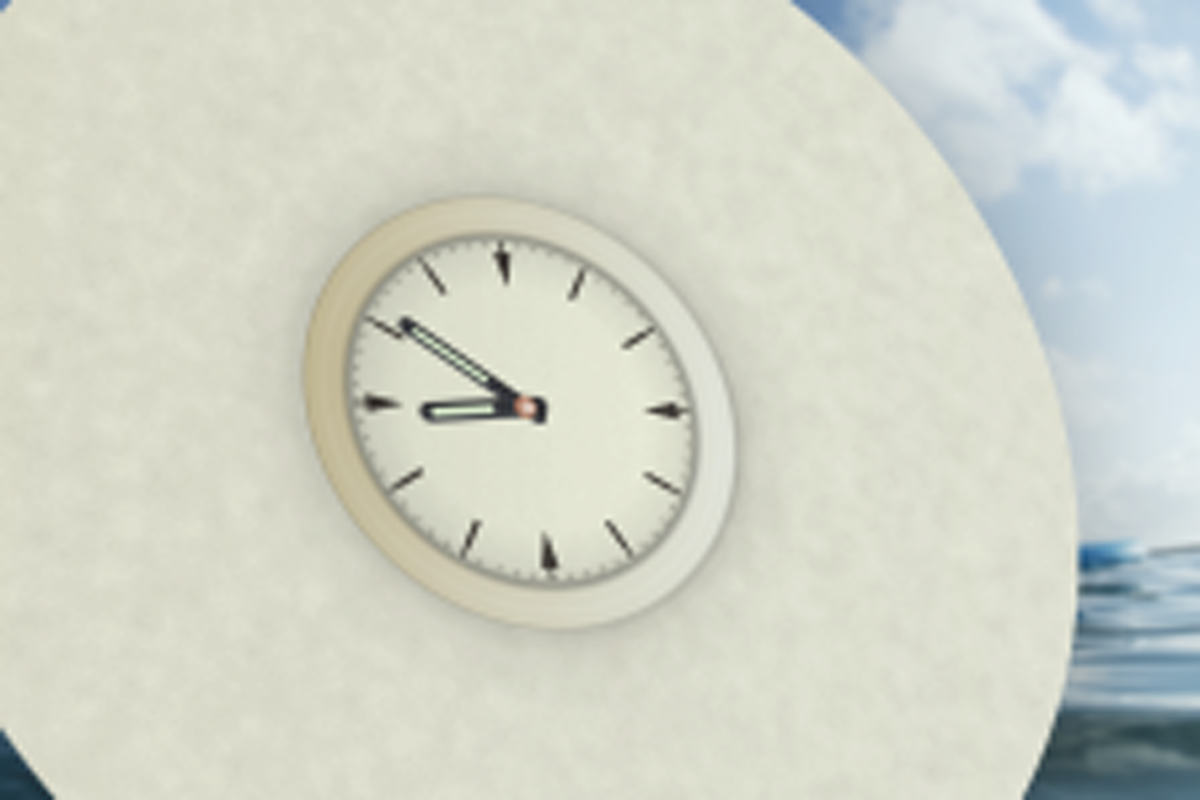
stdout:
8:51
